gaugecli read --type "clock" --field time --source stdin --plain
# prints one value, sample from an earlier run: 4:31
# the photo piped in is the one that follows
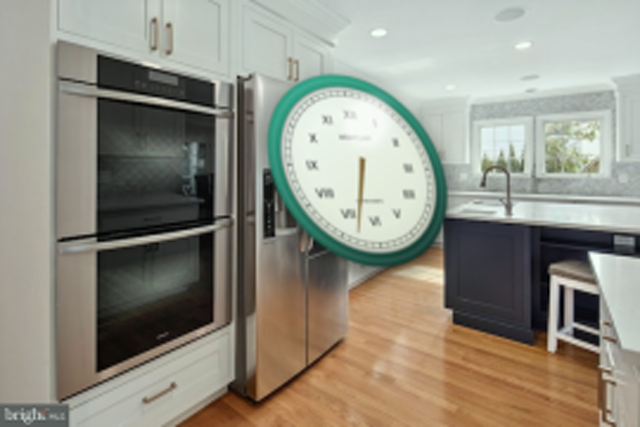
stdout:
6:33
